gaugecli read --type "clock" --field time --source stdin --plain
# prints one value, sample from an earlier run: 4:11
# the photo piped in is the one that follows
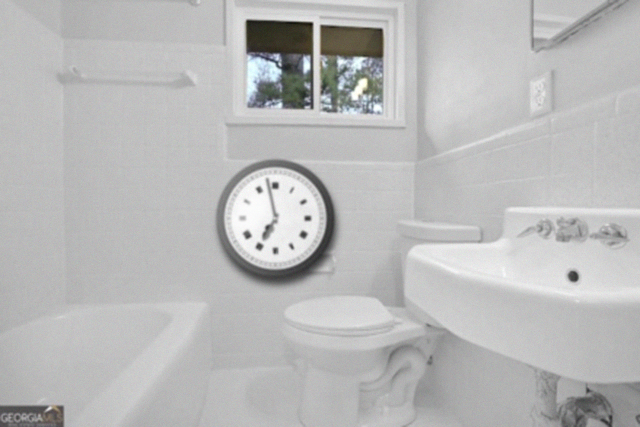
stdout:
6:58
